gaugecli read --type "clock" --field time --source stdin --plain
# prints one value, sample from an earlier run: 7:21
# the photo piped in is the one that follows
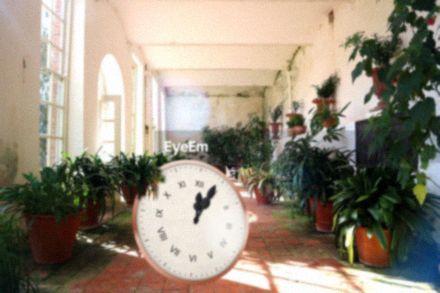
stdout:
12:04
